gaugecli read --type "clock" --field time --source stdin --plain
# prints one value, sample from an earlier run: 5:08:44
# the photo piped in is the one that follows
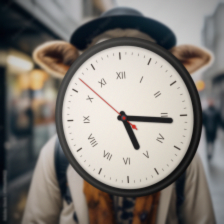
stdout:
5:15:52
